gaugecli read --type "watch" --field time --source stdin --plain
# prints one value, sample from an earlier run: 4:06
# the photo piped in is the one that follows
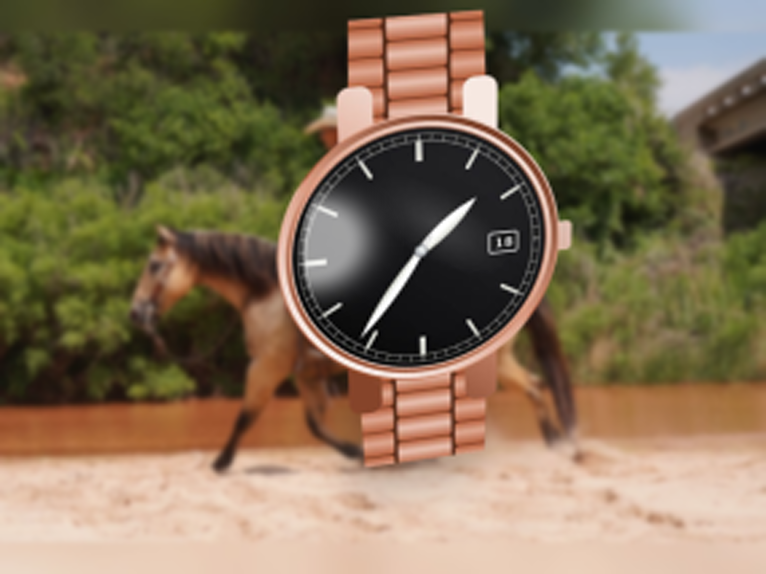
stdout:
1:36
